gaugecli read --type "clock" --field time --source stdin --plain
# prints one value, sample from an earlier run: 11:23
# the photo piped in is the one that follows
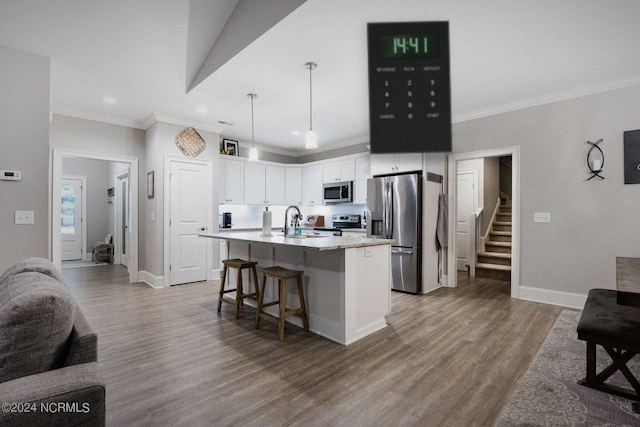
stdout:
14:41
